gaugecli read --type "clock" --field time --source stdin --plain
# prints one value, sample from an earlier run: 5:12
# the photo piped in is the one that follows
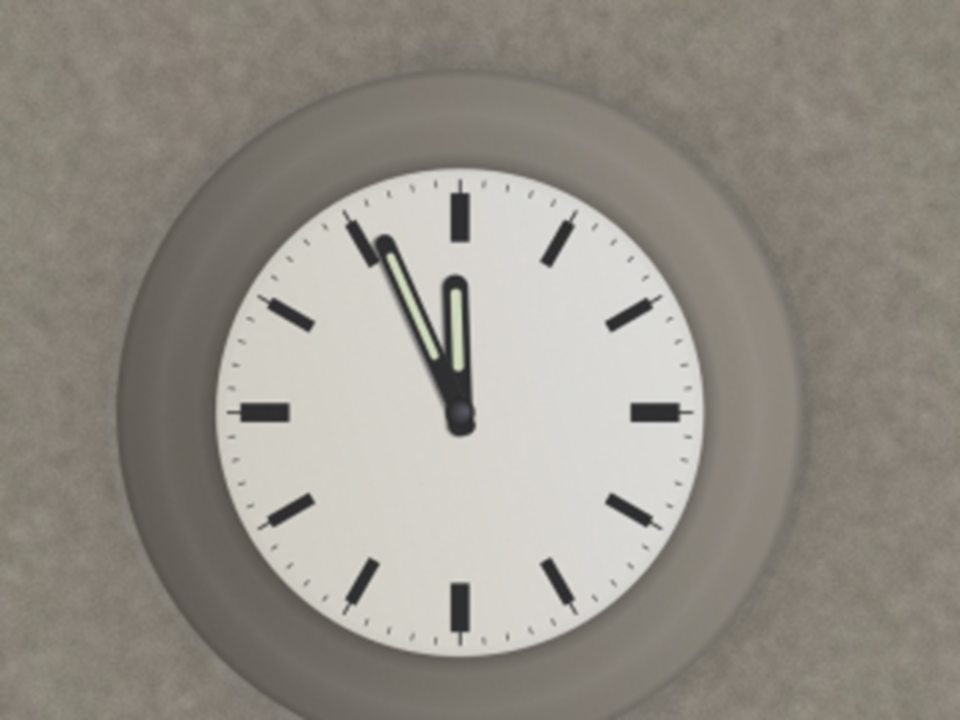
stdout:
11:56
